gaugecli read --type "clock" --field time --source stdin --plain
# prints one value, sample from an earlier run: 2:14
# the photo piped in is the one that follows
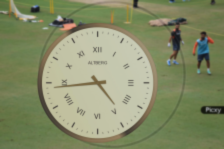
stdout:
4:44
